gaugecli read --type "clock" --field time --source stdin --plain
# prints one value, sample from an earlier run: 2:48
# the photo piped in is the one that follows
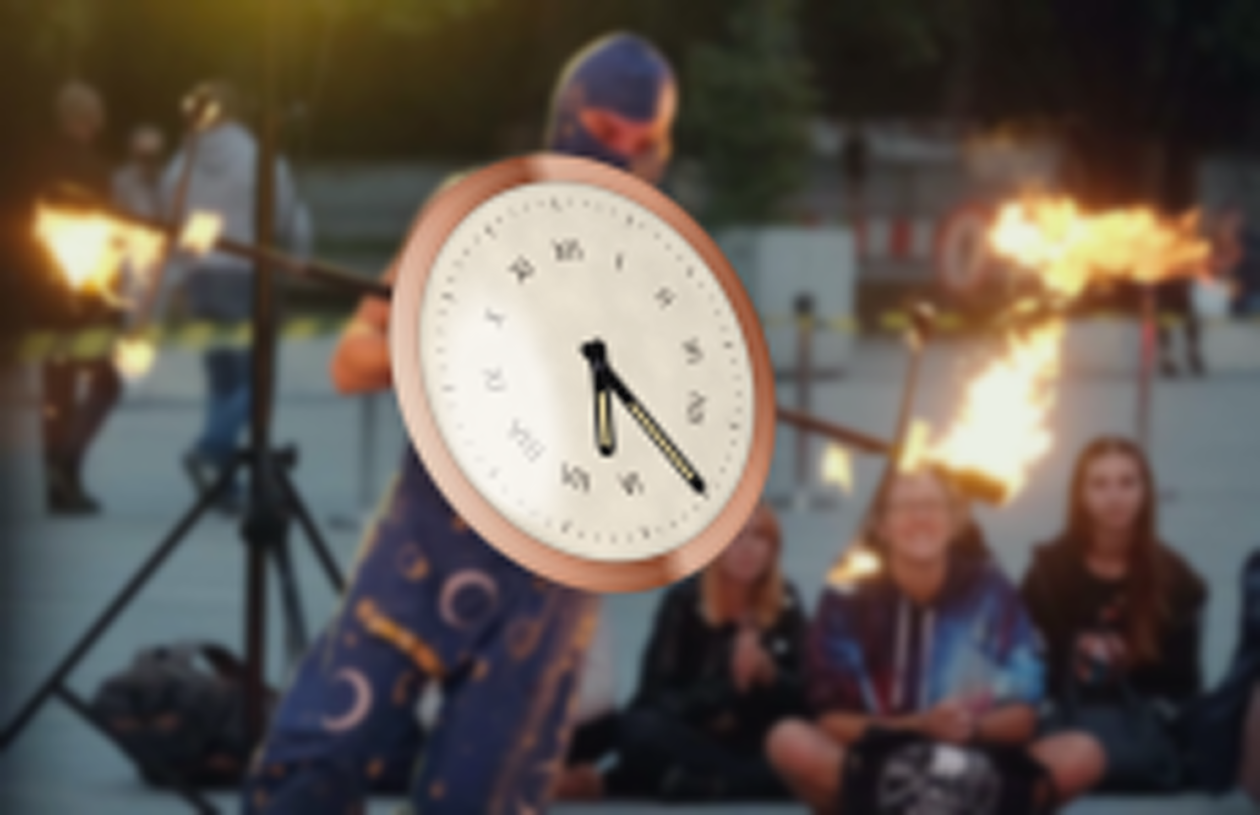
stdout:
6:25
